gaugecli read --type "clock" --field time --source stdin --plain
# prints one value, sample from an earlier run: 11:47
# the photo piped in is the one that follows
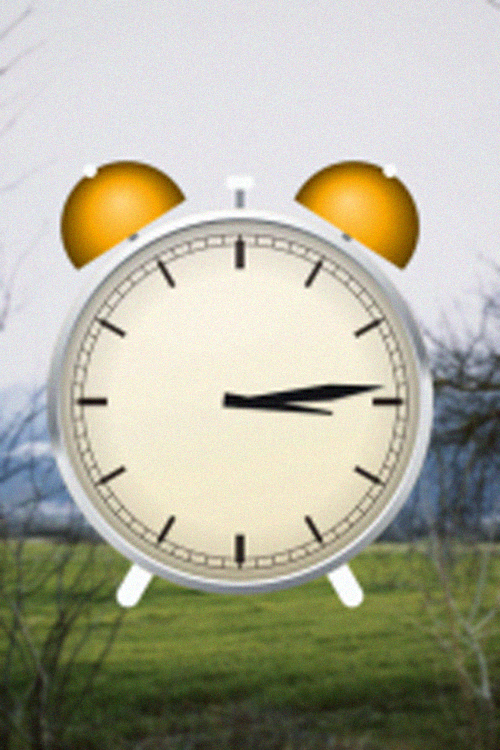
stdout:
3:14
